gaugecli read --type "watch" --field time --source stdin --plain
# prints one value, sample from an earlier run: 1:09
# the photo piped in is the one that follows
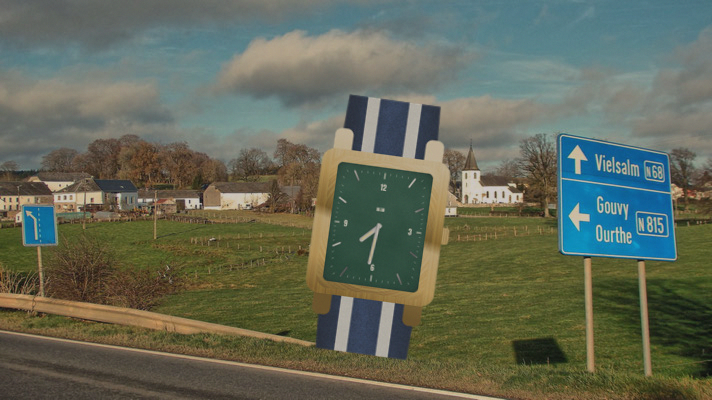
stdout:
7:31
